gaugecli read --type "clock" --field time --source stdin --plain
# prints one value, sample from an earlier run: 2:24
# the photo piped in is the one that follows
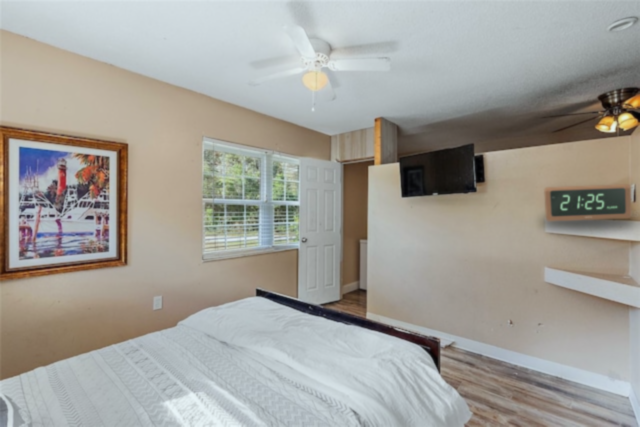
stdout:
21:25
